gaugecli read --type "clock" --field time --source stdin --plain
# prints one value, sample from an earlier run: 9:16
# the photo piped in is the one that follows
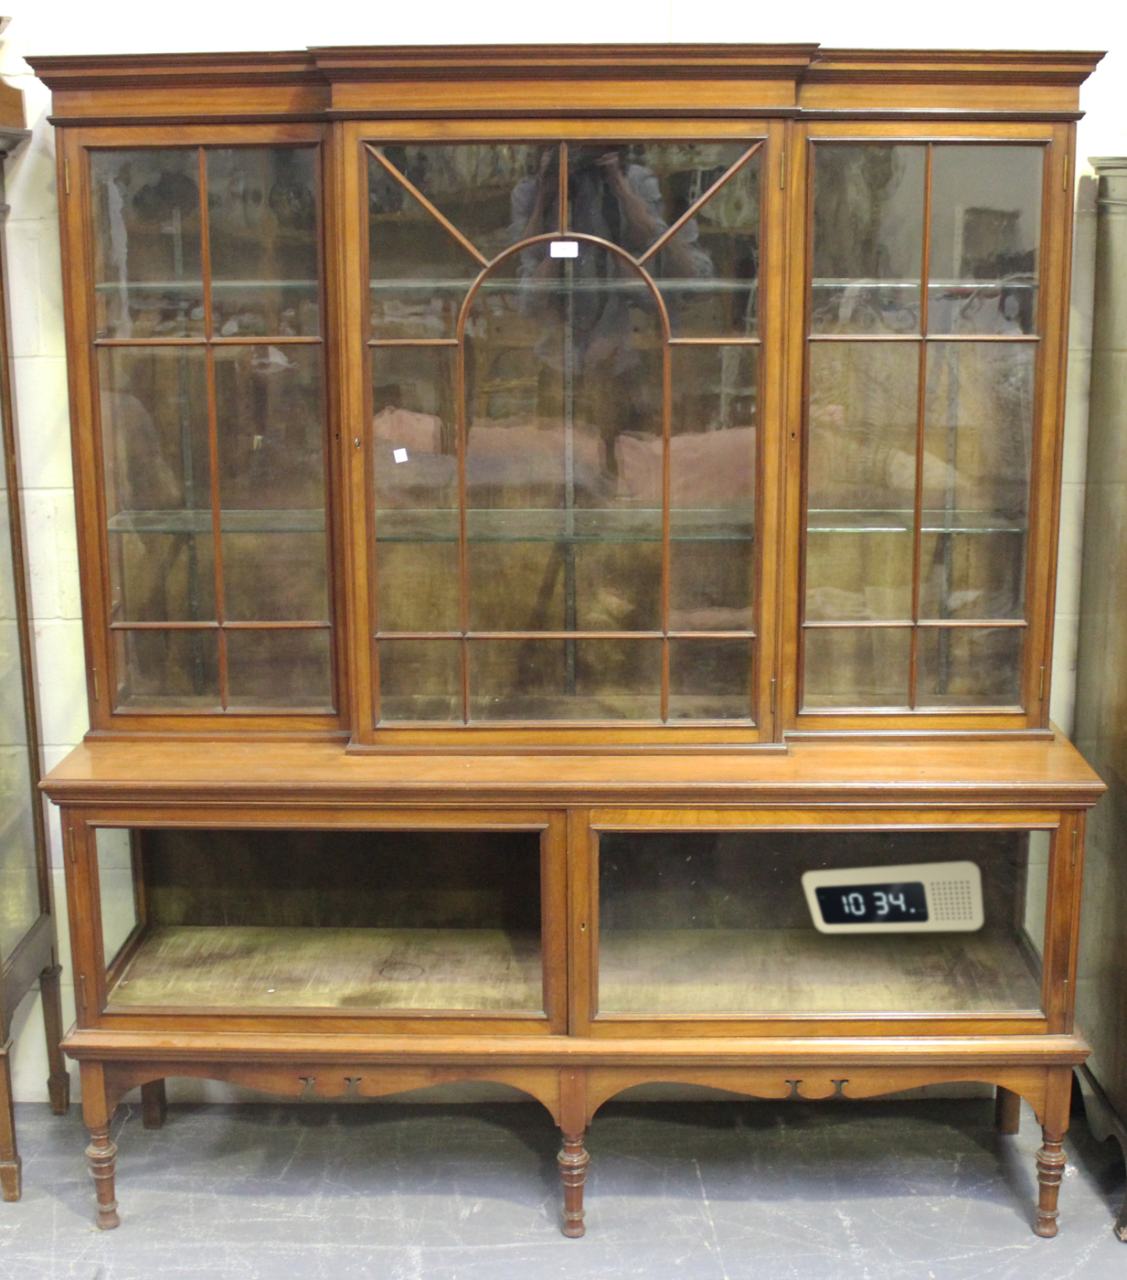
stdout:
10:34
